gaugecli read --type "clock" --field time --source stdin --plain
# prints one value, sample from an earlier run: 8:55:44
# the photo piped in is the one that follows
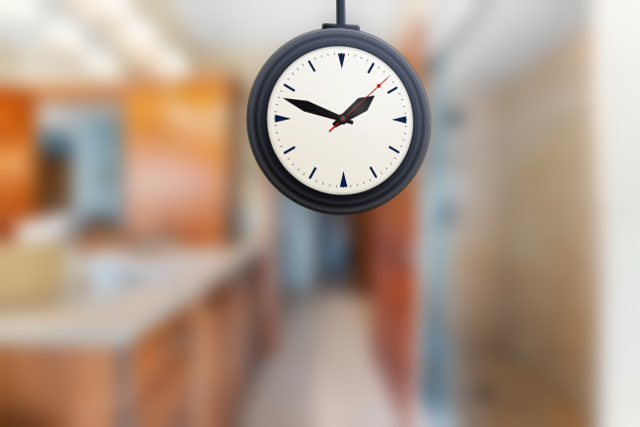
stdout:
1:48:08
